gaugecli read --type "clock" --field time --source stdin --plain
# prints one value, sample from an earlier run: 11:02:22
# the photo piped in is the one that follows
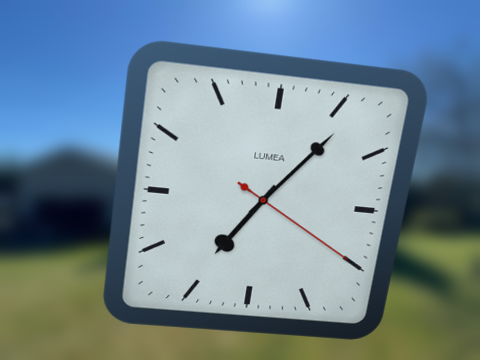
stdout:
7:06:20
